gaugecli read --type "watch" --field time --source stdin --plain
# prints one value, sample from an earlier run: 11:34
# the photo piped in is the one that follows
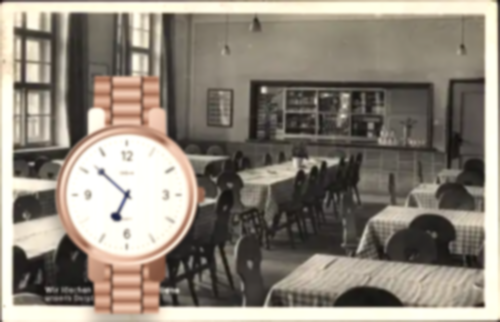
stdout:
6:52
